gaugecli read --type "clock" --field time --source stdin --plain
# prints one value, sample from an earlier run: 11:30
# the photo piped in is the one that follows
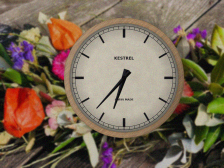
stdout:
6:37
